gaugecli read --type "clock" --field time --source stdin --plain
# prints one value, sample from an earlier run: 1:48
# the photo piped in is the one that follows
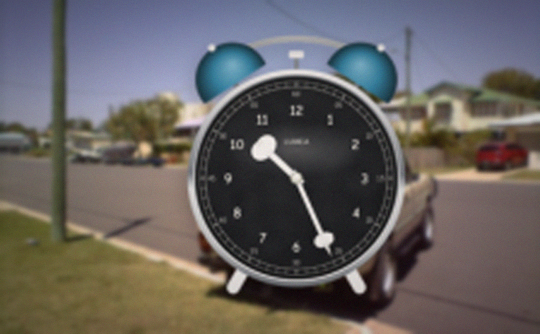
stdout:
10:26
